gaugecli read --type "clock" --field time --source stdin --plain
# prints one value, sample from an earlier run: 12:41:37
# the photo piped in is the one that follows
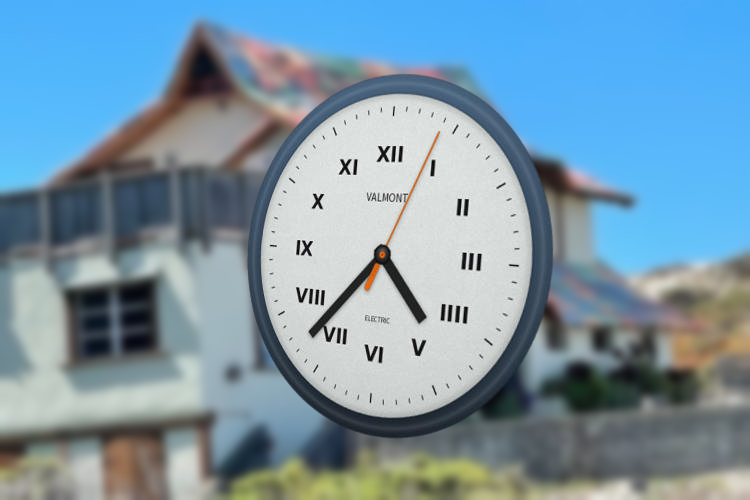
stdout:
4:37:04
